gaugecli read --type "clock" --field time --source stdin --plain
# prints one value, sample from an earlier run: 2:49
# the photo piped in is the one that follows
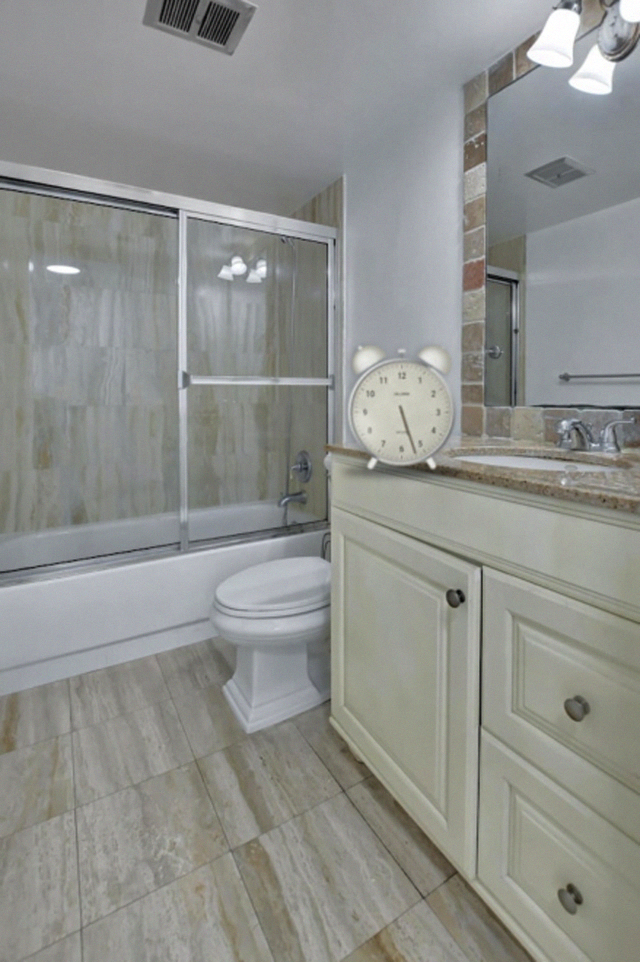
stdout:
5:27
